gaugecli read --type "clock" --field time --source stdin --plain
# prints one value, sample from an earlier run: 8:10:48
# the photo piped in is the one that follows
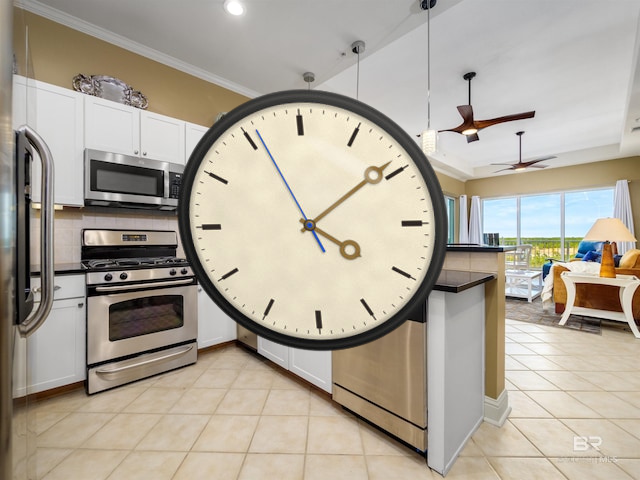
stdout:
4:08:56
